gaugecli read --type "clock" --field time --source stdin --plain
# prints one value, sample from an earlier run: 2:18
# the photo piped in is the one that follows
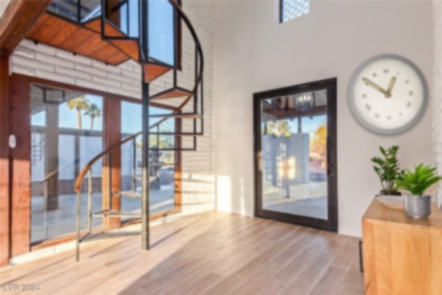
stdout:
12:51
